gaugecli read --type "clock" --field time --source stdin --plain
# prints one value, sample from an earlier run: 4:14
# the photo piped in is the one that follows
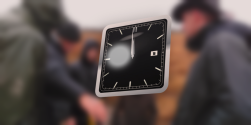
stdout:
11:59
